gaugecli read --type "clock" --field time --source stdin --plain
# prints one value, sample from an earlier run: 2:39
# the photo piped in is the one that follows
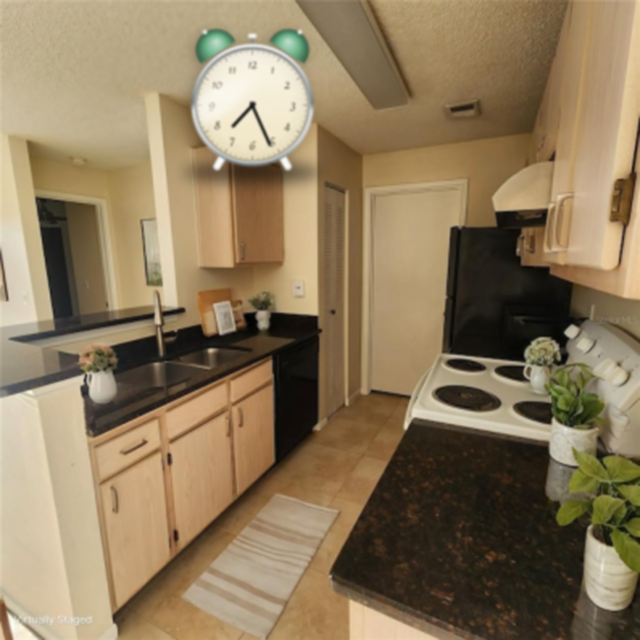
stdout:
7:26
